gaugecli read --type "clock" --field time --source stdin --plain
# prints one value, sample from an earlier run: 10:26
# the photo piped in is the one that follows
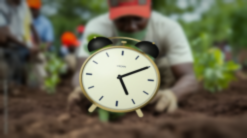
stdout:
5:10
